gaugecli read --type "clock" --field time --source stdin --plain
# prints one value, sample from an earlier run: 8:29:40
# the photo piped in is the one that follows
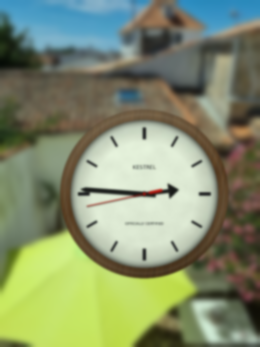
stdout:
2:45:43
